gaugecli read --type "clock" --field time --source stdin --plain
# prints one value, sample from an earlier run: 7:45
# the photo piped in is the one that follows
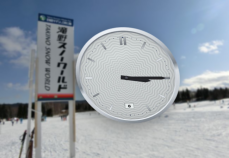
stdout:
3:15
